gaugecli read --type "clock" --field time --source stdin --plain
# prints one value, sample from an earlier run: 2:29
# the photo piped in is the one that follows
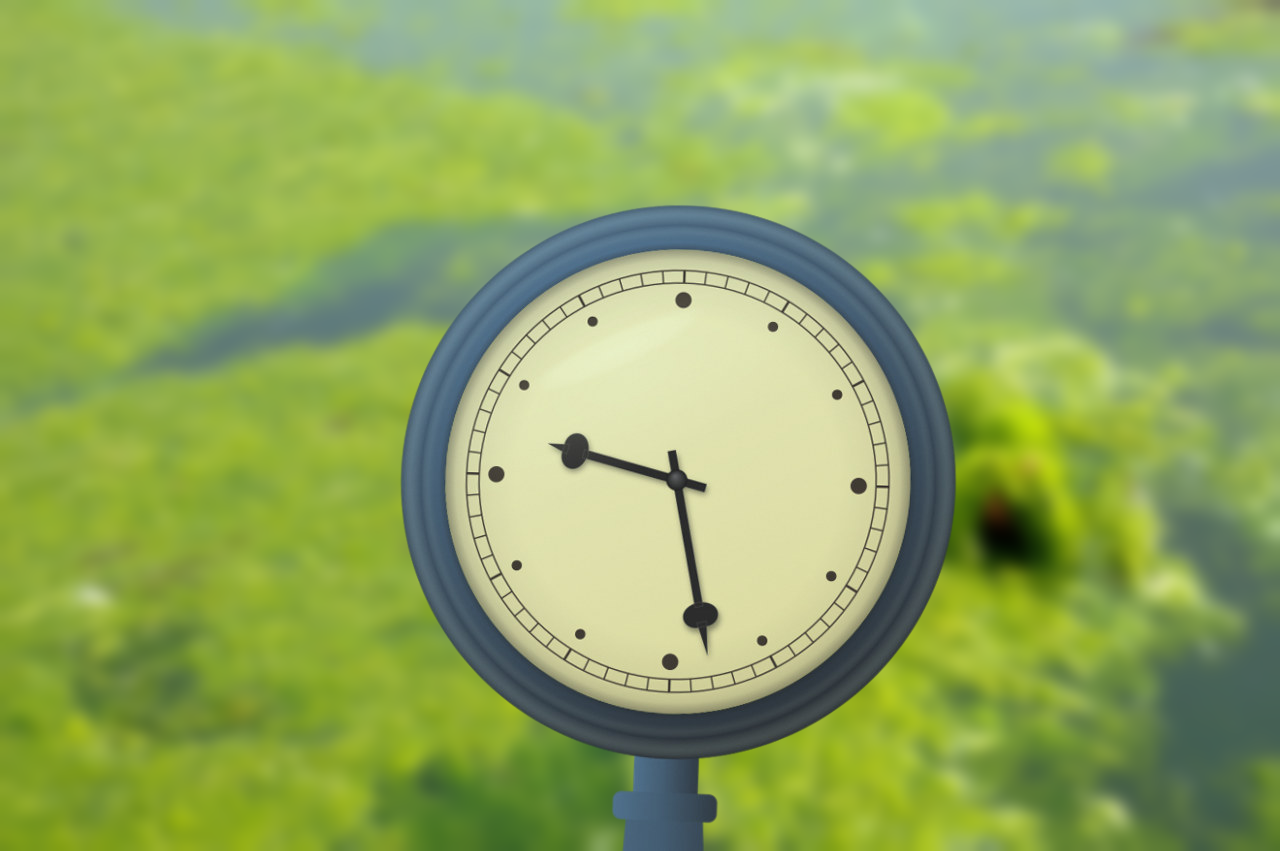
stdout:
9:28
